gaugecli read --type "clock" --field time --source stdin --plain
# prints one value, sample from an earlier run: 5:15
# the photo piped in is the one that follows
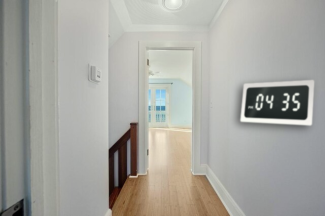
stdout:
4:35
